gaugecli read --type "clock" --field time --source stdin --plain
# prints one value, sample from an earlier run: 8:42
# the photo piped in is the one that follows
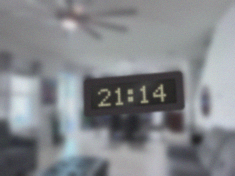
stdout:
21:14
